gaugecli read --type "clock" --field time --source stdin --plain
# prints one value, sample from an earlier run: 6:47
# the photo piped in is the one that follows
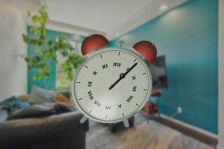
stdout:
1:06
